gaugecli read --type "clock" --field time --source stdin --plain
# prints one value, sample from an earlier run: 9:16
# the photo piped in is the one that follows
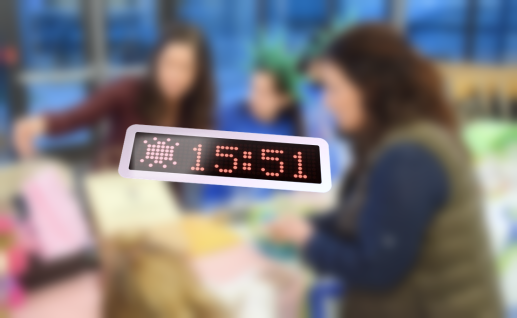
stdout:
15:51
